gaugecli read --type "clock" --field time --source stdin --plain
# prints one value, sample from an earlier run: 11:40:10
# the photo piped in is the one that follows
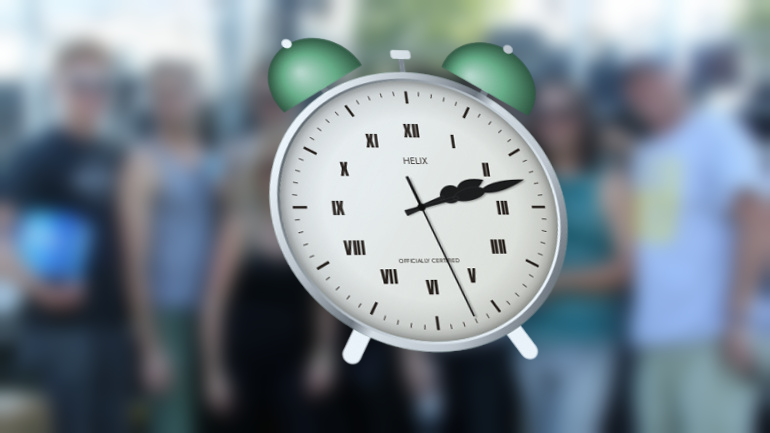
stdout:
2:12:27
